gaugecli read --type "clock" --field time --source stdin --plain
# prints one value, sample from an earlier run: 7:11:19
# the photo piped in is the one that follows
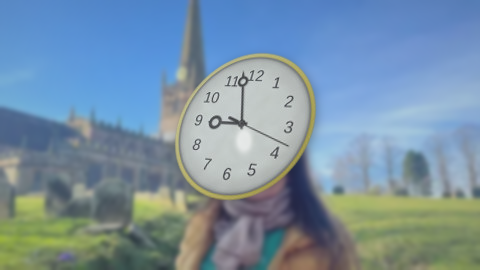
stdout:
8:57:18
